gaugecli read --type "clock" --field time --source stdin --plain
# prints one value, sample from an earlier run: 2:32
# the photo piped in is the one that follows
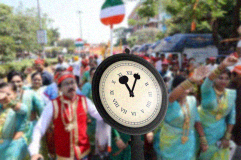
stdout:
11:04
